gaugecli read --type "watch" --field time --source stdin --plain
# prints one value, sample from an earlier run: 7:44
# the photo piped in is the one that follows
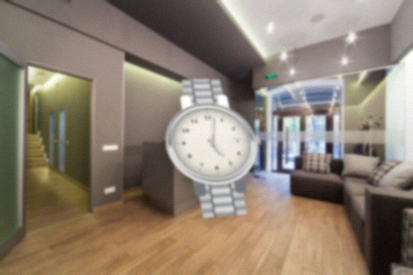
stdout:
5:02
